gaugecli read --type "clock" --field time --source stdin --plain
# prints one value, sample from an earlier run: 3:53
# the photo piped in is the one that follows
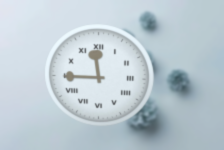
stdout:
11:45
